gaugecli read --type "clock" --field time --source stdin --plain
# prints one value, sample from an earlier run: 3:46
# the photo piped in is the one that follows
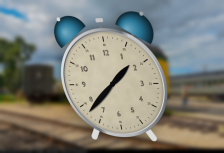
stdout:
1:38
